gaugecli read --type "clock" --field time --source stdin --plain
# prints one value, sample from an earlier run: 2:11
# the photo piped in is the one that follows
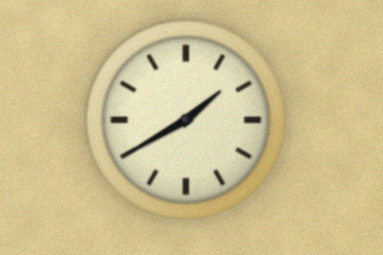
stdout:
1:40
